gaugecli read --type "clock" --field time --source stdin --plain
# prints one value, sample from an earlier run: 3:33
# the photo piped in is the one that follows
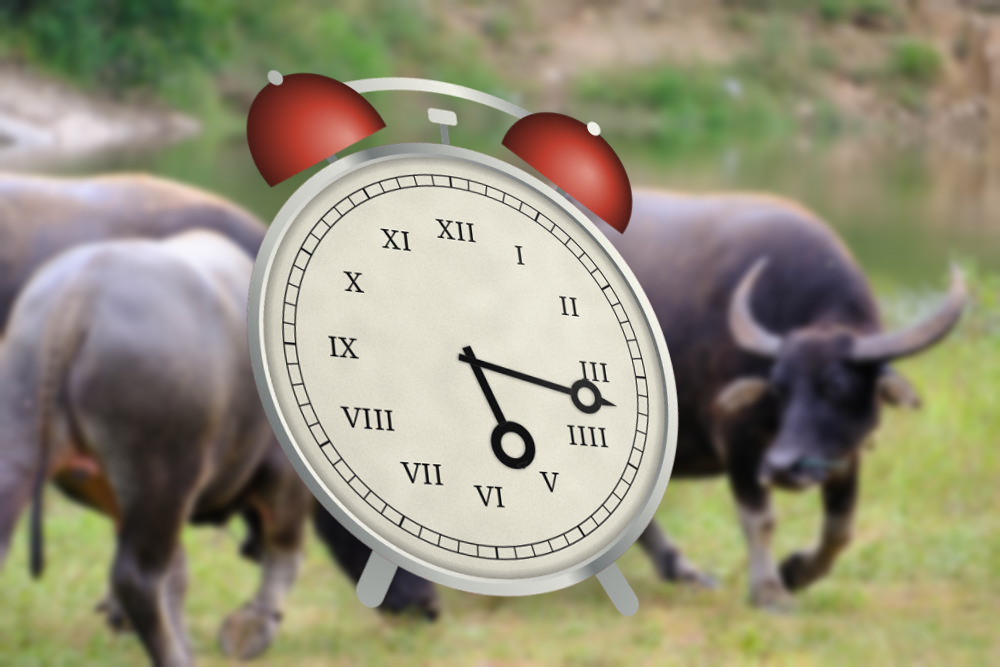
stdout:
5:17
